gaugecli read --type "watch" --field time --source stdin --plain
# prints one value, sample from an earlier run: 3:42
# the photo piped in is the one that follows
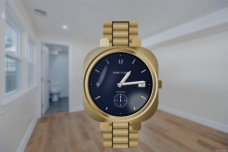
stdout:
1:14
